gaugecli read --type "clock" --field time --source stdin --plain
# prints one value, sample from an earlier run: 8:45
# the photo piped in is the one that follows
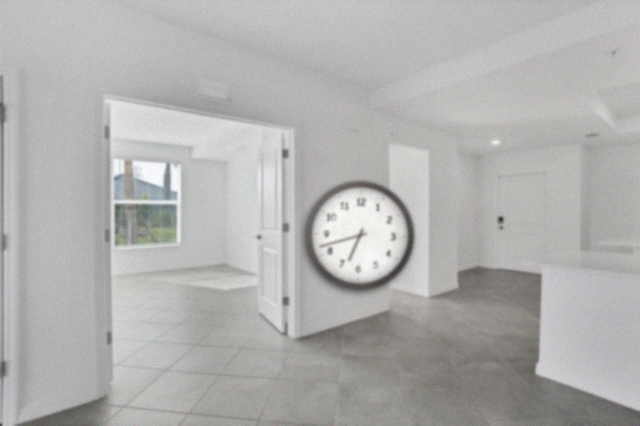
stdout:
6:42
